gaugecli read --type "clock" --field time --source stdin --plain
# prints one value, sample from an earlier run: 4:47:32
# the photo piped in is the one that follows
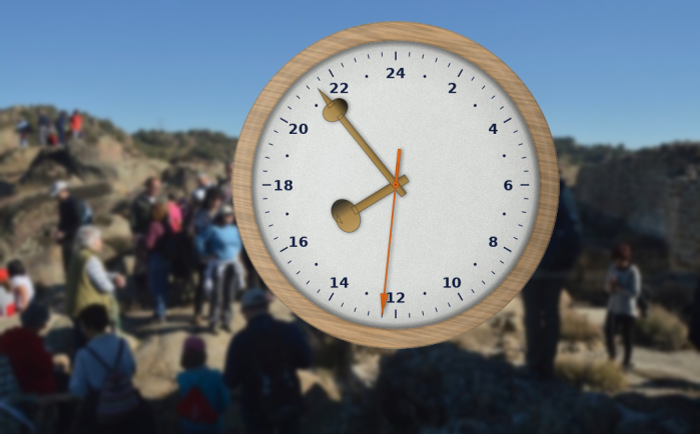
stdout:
15:53:31
